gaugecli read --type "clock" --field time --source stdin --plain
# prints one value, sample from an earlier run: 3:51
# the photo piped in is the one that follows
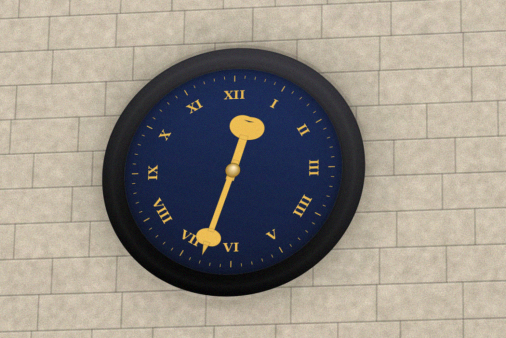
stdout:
12:33
